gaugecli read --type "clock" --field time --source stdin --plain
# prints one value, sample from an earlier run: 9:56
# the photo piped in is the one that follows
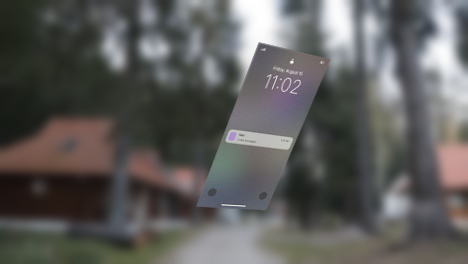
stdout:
11:02
